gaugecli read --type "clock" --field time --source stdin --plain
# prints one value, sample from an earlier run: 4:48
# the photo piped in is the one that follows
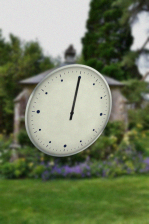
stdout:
12:00
